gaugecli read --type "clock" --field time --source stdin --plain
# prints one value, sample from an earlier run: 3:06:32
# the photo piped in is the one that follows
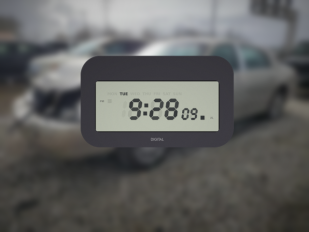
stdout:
9:28:09
